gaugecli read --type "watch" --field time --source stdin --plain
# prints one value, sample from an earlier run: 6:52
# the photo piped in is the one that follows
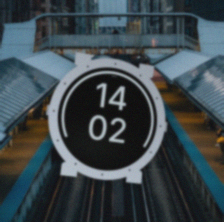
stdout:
14:02
